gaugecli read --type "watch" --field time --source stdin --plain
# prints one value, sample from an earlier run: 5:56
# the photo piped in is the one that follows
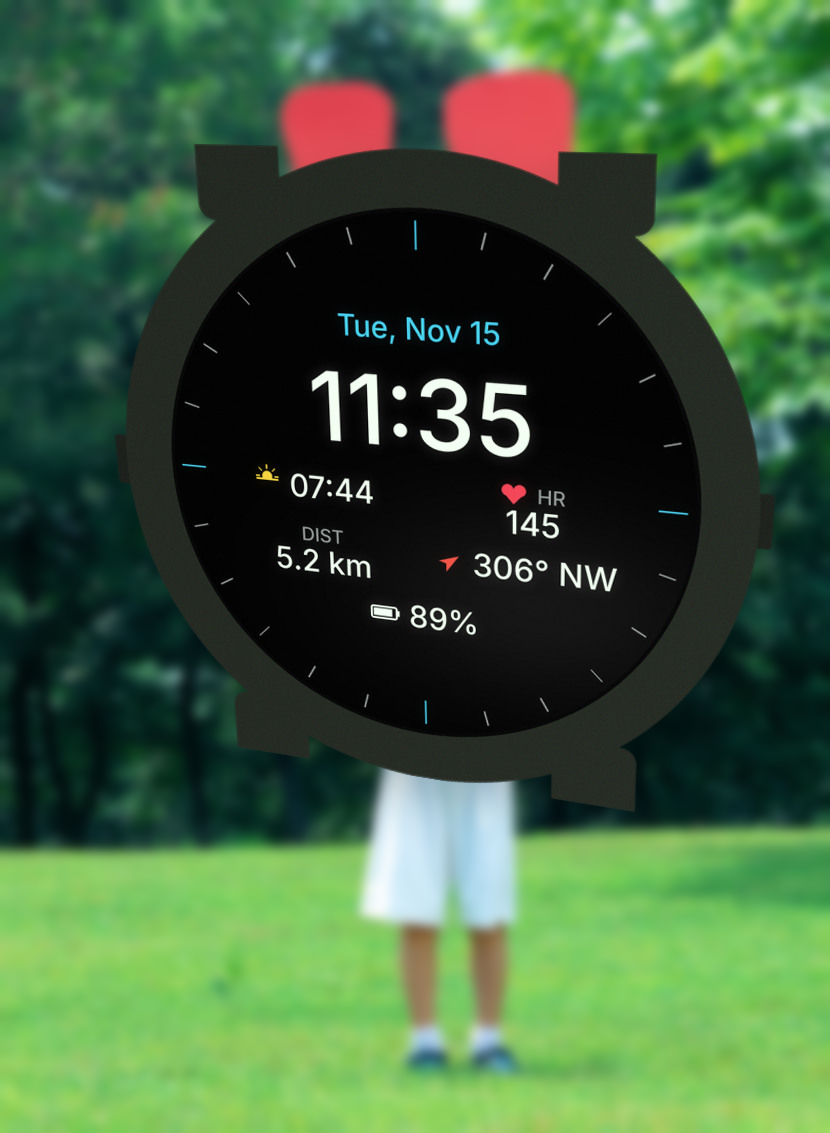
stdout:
11:35
